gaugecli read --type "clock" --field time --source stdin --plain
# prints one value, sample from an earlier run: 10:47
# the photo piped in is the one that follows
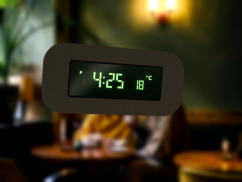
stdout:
4:25
